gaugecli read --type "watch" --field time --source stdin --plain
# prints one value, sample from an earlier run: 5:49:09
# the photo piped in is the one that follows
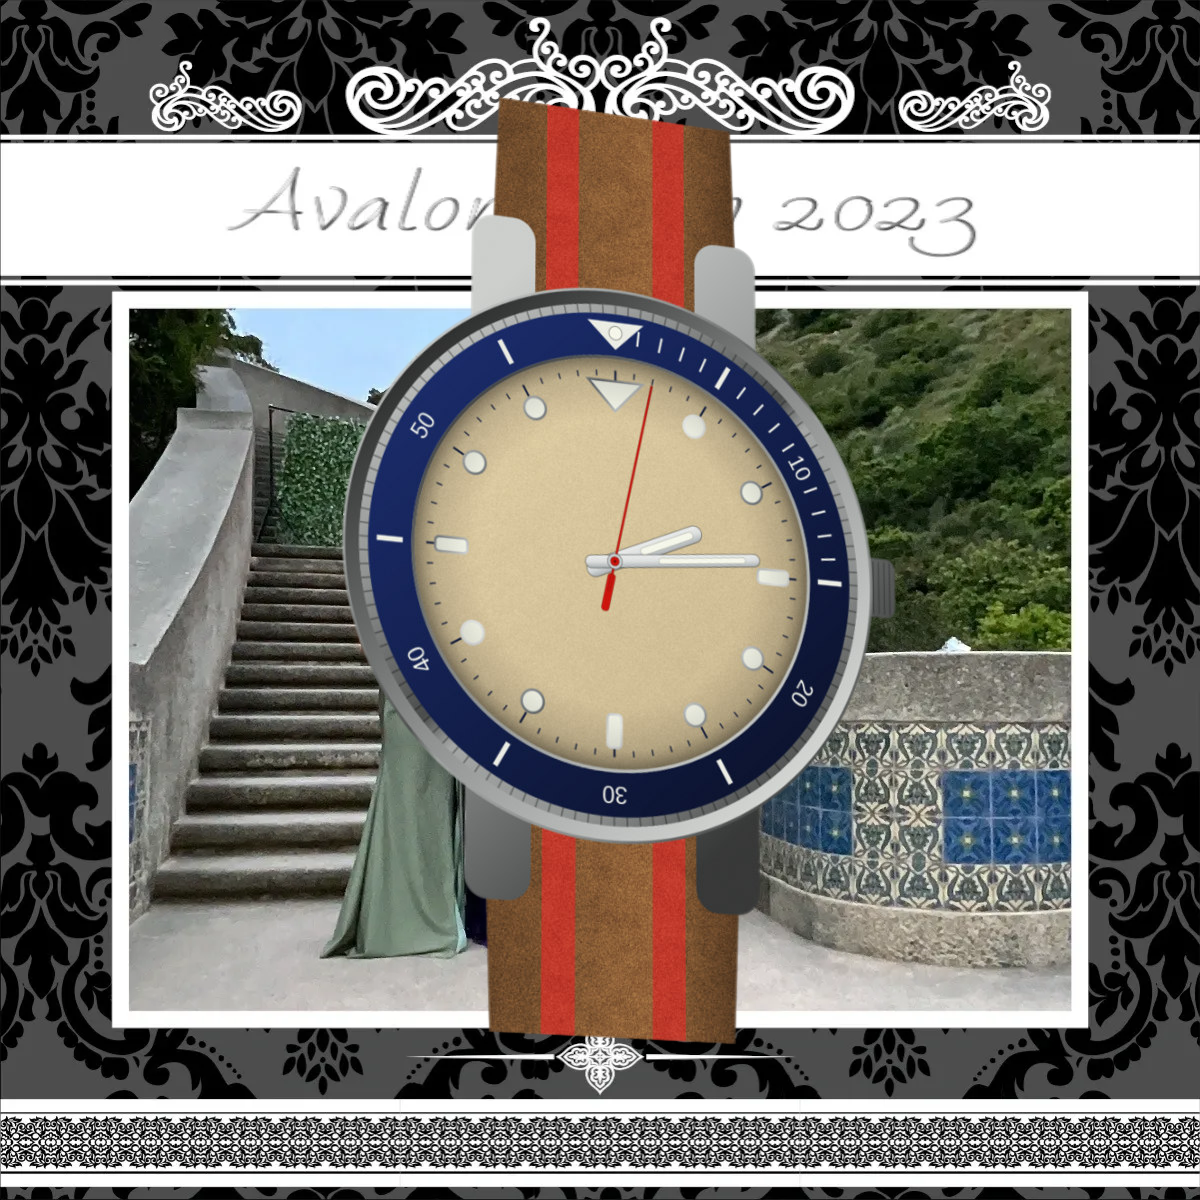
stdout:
2:14:02
